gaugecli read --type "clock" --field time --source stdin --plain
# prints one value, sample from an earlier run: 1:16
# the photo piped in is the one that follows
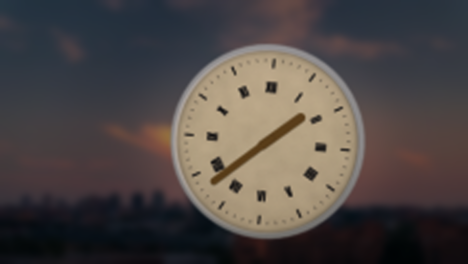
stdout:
1:38
